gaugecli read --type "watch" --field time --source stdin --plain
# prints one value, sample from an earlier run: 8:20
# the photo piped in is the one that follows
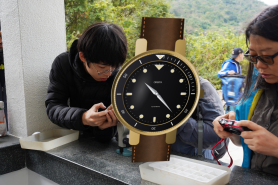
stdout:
10:23
